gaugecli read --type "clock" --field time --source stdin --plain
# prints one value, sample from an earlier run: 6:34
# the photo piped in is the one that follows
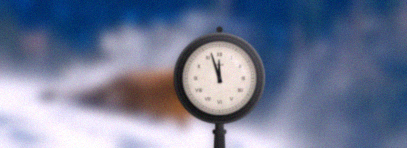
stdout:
11:57
